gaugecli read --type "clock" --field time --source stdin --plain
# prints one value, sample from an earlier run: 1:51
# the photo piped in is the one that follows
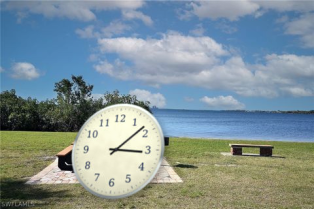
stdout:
3:08
